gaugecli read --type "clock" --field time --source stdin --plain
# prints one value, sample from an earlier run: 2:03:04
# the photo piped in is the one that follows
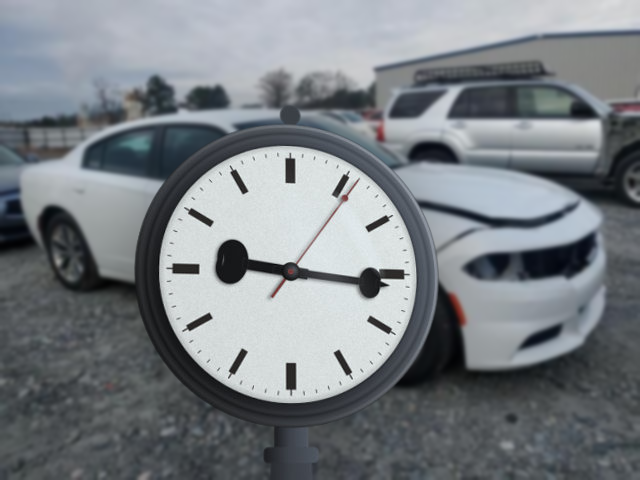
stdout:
9:16:06
